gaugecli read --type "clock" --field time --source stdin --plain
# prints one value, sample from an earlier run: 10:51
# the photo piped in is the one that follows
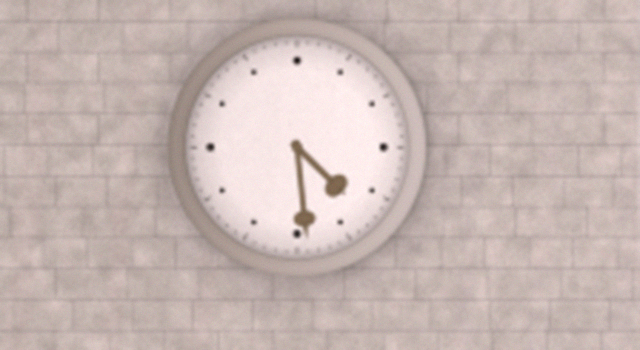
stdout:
4:29
